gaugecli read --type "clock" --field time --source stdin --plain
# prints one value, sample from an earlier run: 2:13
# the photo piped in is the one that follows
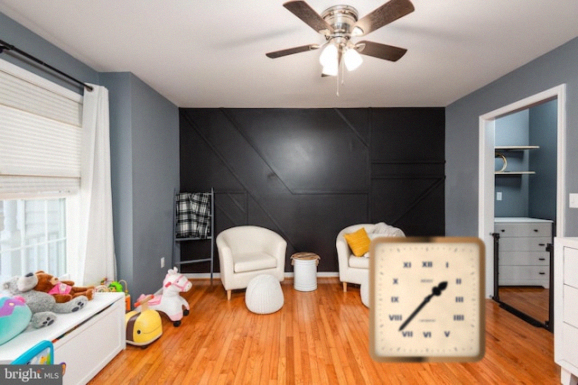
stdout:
1:37
